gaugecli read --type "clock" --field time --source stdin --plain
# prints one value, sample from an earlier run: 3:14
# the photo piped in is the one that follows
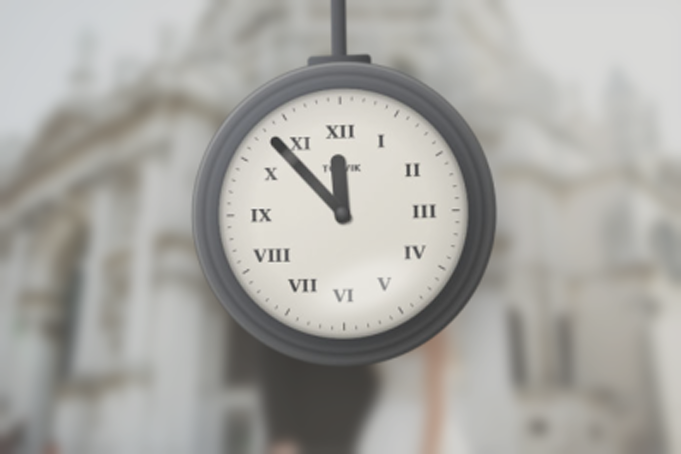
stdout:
11:53
